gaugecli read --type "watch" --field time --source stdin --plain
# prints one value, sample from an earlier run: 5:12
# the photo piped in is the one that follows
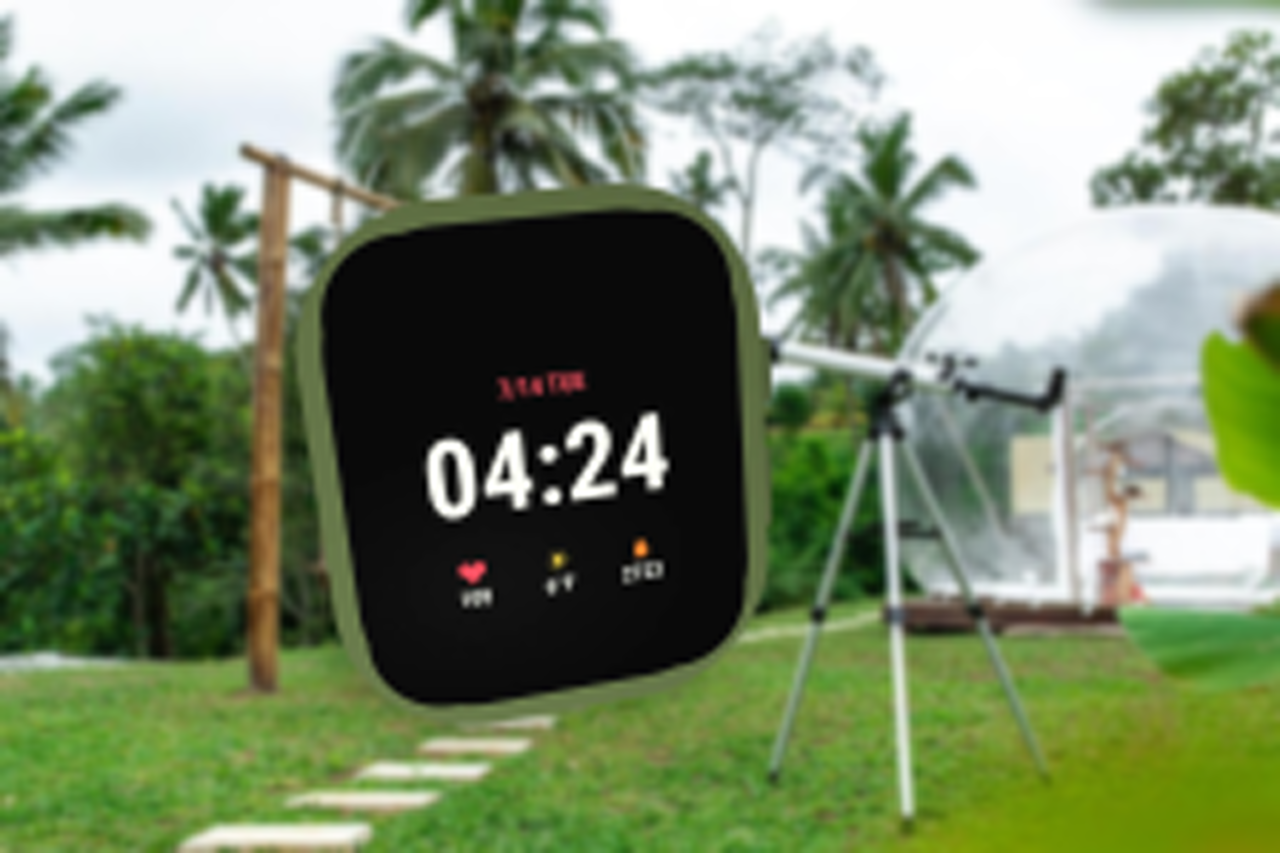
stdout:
4:24
